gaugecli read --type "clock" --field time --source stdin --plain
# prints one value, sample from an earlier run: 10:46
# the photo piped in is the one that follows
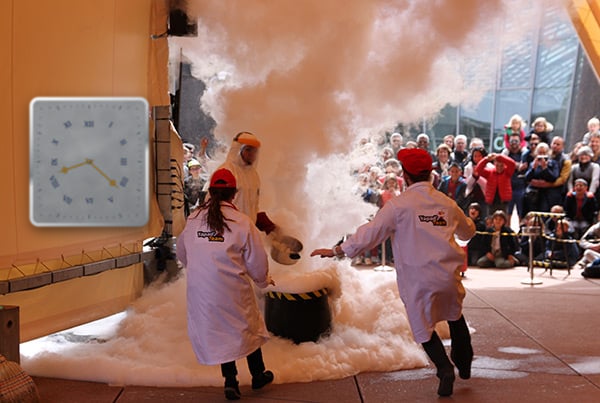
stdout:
8:22
